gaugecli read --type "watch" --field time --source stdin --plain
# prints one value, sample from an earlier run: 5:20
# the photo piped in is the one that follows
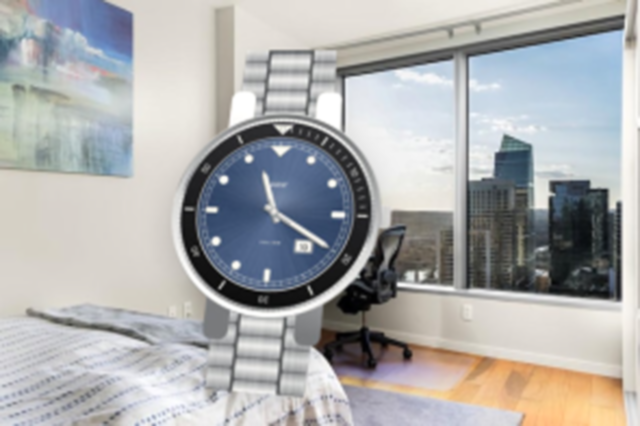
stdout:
11:20
